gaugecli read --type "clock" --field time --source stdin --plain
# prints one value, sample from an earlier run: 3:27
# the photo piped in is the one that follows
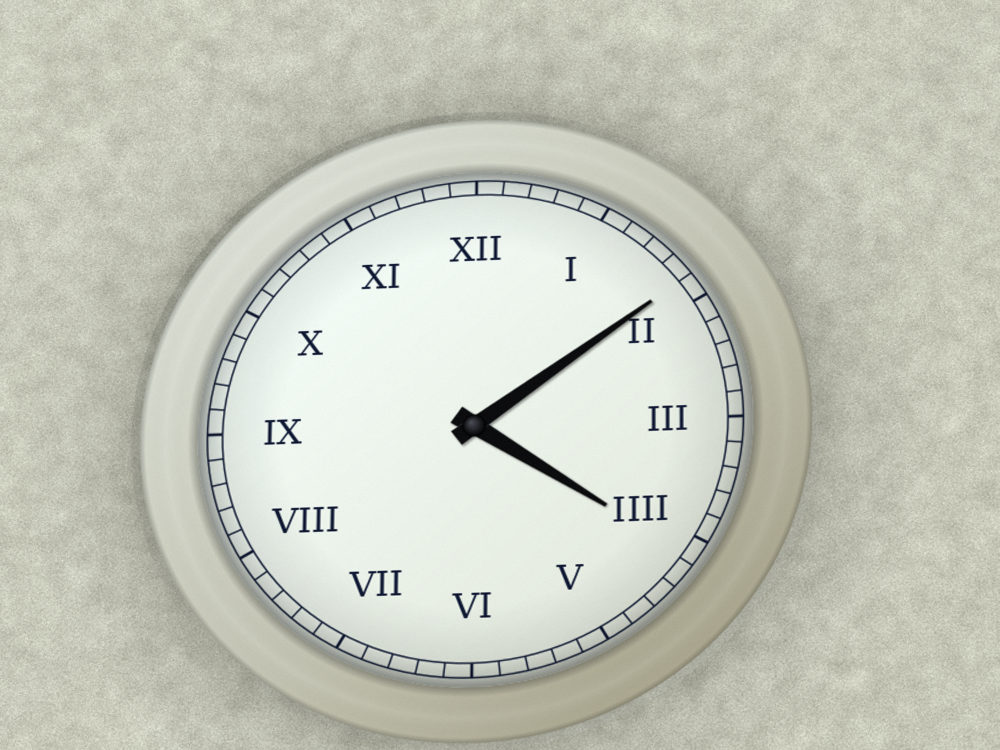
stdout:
4:09
